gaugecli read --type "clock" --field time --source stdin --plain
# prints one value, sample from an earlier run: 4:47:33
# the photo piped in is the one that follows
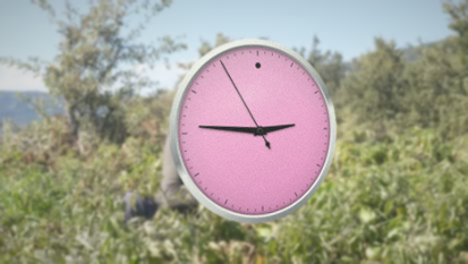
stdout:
2:45:55
